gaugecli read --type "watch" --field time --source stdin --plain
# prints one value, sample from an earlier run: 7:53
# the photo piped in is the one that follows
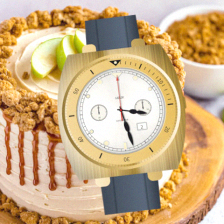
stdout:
3:28
